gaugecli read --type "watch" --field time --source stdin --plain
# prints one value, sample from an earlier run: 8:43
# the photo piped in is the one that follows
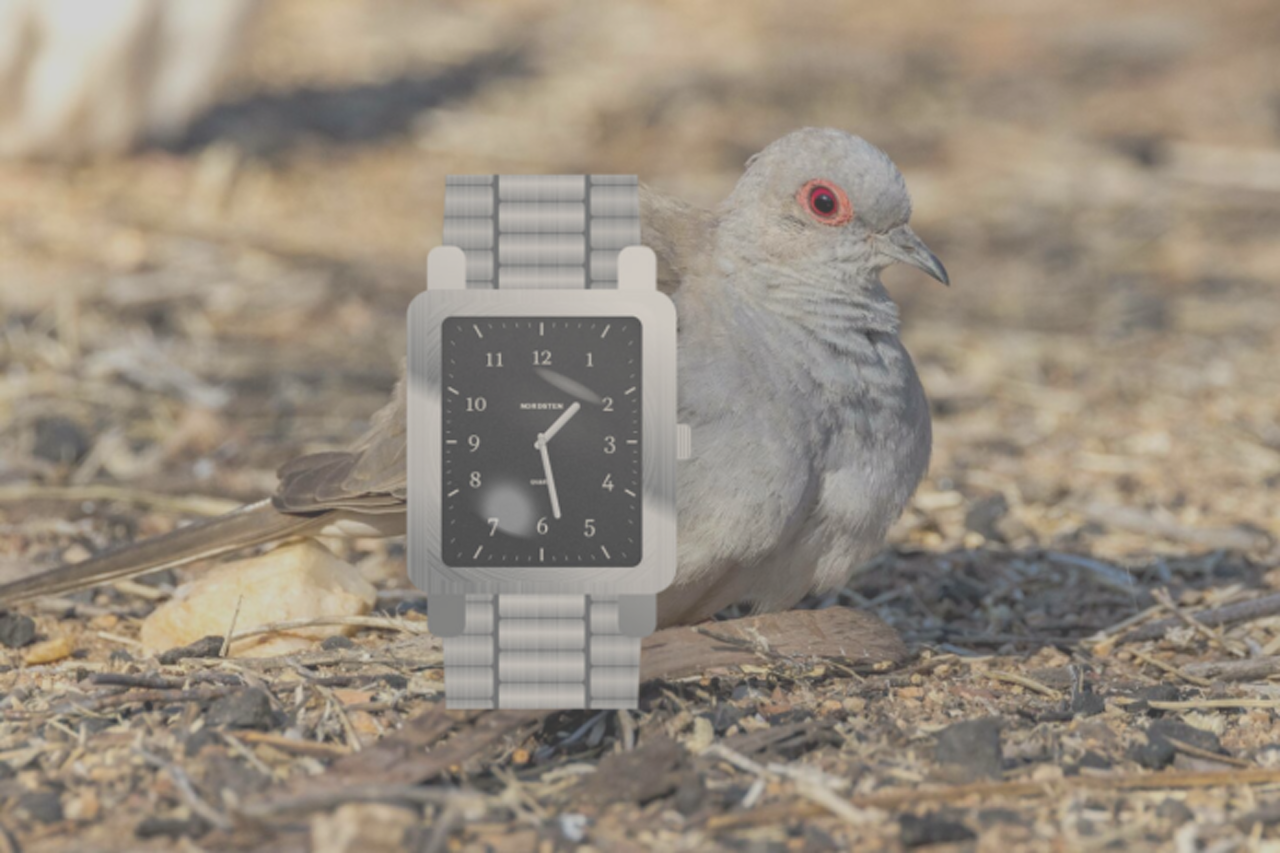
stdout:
1:28
